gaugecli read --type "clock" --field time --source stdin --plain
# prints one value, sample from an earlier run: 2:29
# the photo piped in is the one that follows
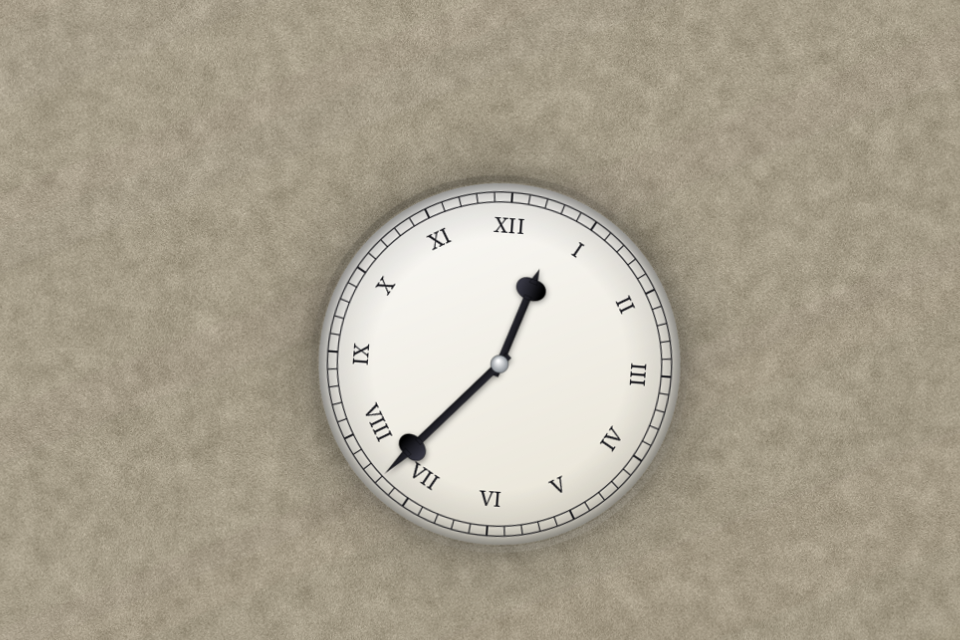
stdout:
12:37
